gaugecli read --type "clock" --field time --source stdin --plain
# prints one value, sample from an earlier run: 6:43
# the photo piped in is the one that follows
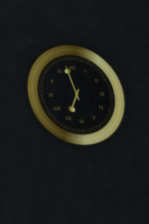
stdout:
6:58
